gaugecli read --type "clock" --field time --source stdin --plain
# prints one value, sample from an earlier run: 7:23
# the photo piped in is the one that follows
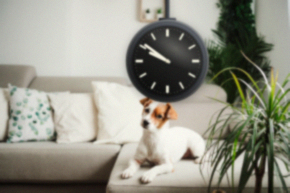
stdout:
9:51
